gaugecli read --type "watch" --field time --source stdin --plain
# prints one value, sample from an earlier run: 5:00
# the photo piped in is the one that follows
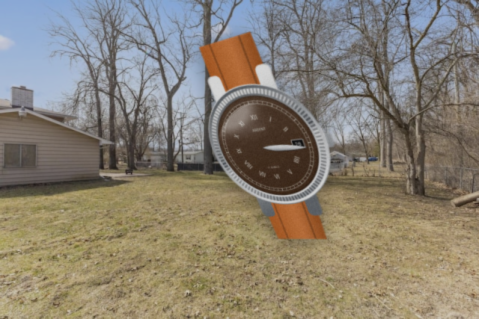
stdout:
3:16
